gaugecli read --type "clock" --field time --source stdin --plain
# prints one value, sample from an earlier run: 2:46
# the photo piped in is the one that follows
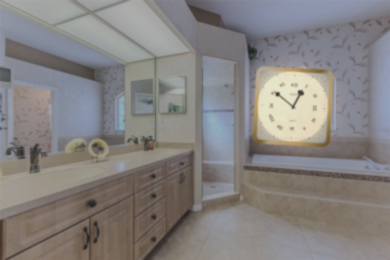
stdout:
12:51
